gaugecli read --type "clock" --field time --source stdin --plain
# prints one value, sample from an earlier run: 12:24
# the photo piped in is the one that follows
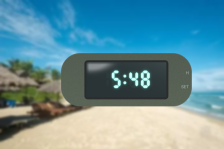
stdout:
5:48
